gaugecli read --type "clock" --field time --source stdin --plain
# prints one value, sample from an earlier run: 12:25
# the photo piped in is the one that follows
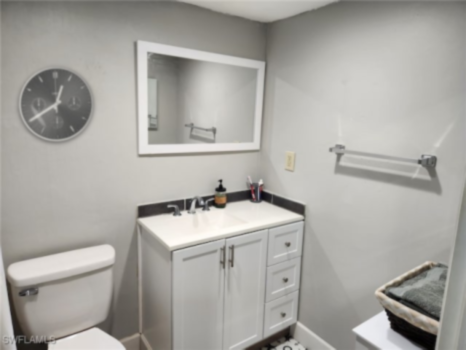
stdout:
12:40
